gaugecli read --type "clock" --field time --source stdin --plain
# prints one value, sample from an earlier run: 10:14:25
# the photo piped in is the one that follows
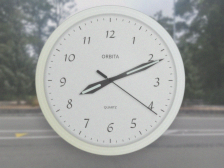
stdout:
8:11:21
